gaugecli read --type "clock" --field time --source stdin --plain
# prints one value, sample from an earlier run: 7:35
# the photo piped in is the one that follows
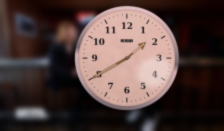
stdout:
1:40
